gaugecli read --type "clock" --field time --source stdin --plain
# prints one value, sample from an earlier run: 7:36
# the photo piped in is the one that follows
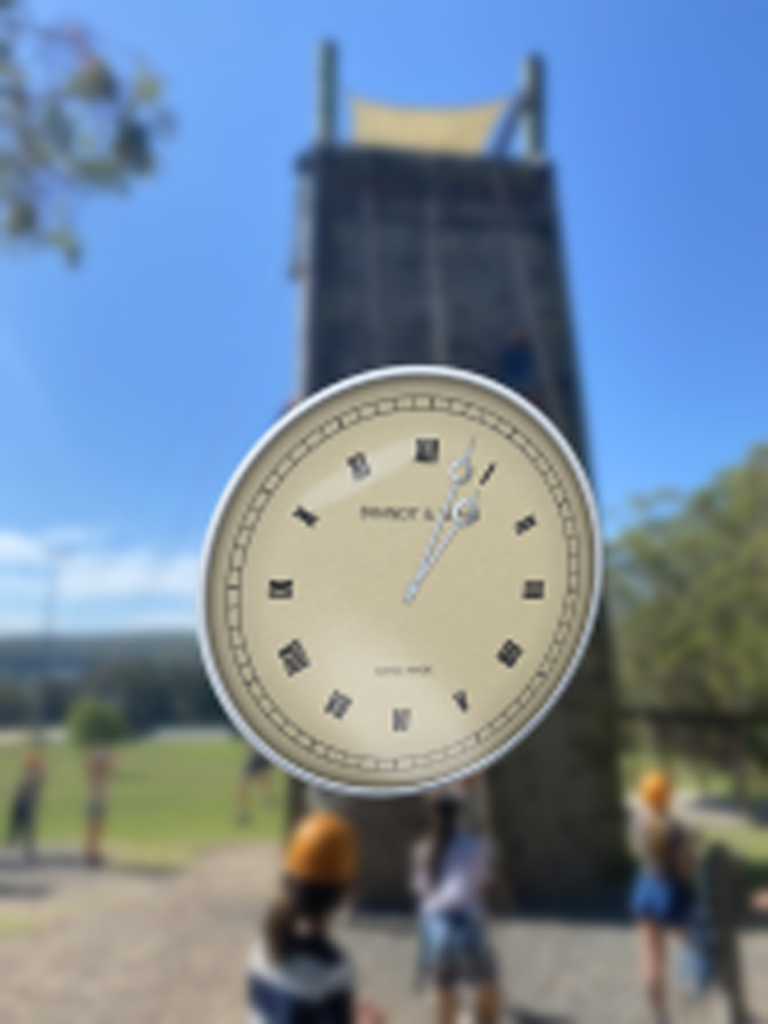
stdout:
1:03
